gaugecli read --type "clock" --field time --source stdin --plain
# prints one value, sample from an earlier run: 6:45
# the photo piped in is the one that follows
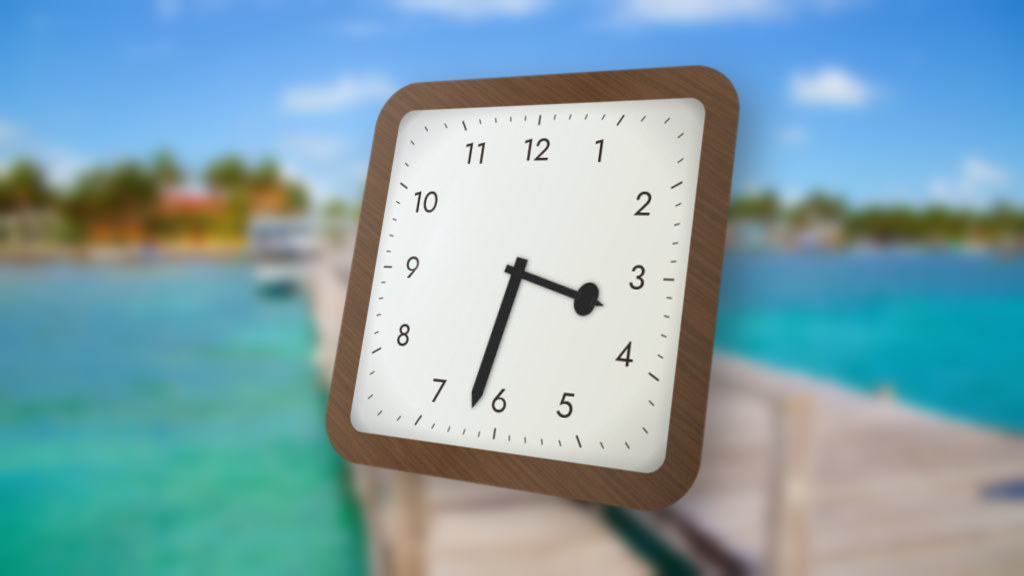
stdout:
3:32
